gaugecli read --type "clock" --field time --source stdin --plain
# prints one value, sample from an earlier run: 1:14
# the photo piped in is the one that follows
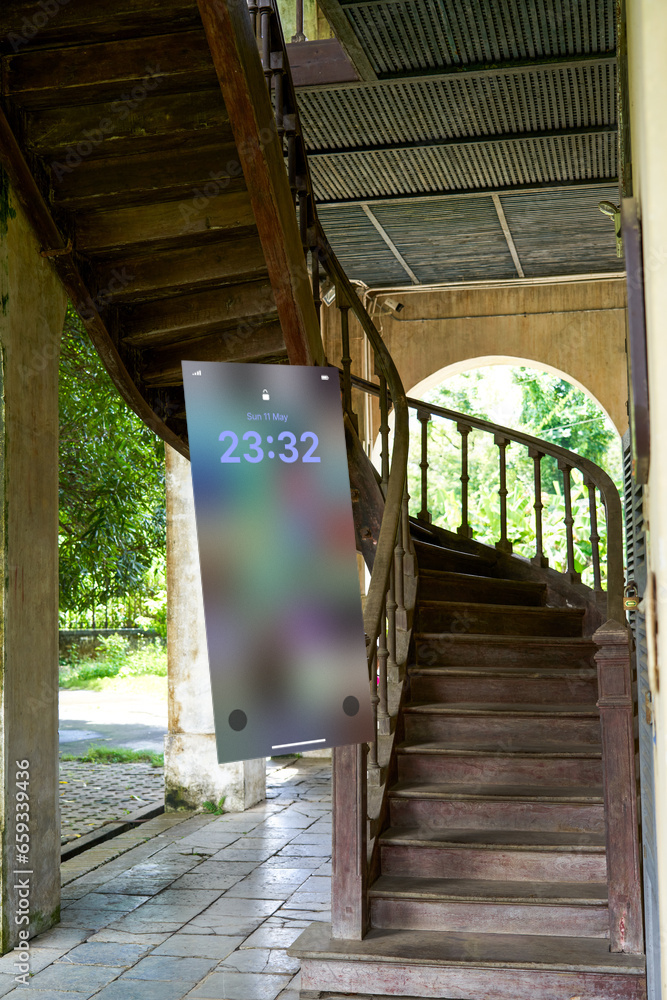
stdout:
23:32
